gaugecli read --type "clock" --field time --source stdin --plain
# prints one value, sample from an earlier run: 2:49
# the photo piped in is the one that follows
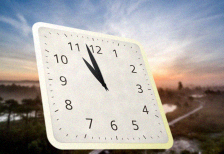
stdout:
10:58
